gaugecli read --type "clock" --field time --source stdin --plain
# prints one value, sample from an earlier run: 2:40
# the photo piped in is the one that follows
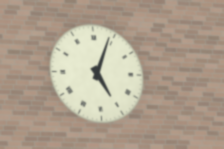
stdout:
5:04
